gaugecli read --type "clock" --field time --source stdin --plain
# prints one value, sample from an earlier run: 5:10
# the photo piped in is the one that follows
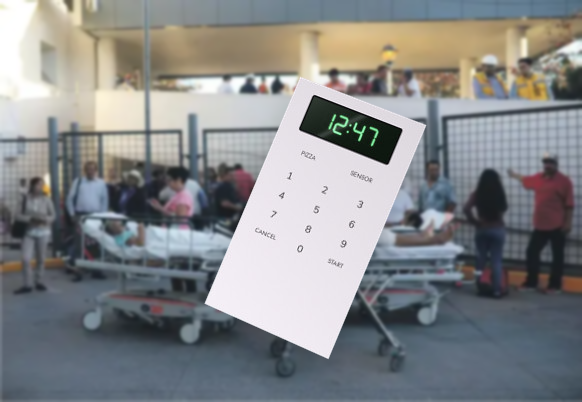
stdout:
12:47
